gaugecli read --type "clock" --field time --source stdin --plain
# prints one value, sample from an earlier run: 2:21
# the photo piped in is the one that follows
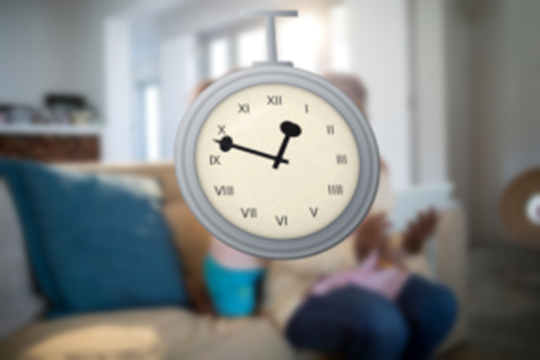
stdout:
12:48
